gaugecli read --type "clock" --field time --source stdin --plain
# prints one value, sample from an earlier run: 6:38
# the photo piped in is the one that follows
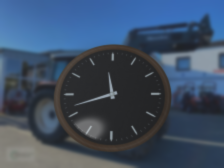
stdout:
11:42
